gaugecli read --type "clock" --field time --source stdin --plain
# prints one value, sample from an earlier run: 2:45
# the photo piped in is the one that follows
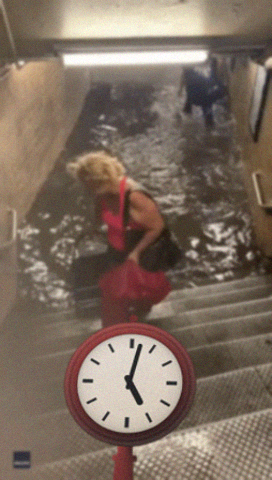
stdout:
5:02
